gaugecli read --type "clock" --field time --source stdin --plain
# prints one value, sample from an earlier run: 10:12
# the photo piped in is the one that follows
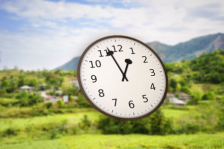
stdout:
12:57
